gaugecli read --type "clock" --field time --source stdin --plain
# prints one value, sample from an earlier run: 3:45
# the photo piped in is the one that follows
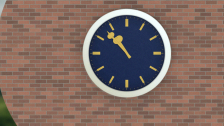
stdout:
10:53
